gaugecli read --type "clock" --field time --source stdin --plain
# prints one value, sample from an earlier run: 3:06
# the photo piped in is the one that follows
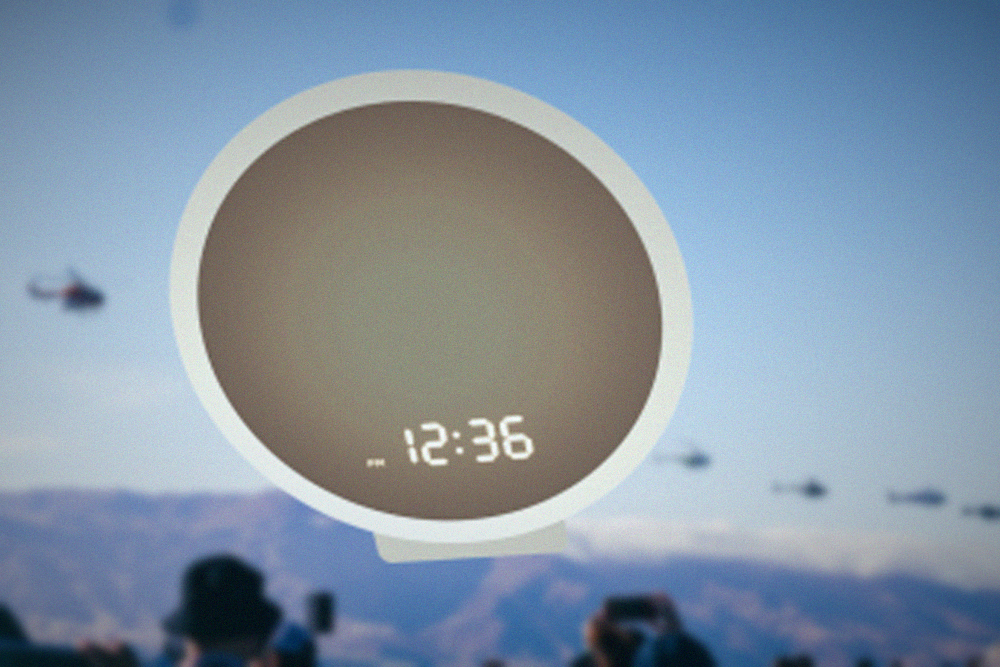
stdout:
12:36
